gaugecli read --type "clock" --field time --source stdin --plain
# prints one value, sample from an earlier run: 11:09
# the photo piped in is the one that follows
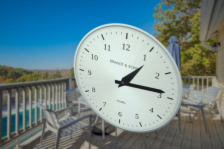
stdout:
1:14
